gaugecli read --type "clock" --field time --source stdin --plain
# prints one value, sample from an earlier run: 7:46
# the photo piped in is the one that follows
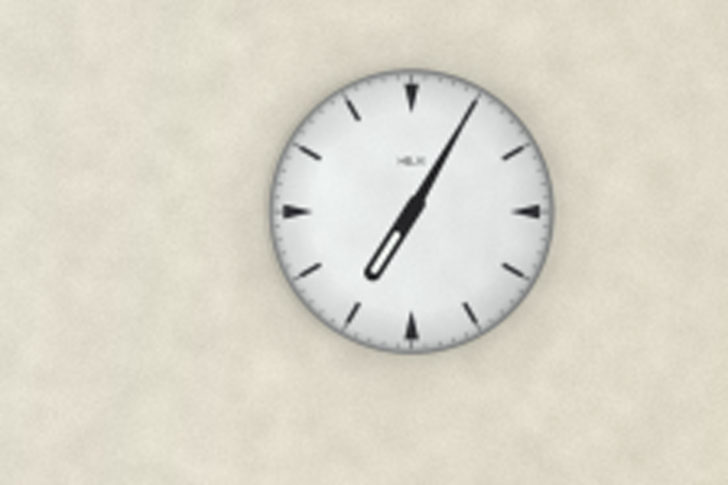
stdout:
7:05
